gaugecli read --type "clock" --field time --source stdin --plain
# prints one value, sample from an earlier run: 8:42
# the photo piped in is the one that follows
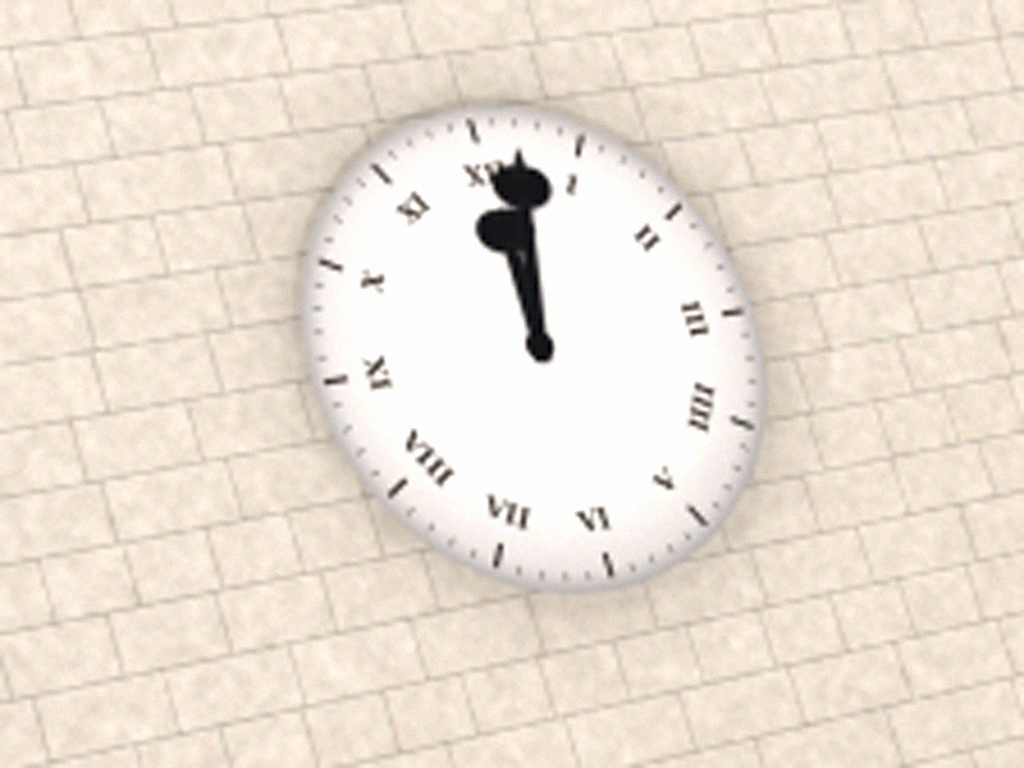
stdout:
12:02
